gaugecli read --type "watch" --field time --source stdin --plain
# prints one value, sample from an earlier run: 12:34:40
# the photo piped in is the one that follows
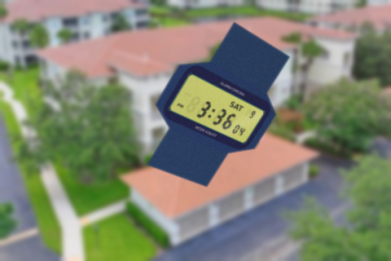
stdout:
3:36:04
